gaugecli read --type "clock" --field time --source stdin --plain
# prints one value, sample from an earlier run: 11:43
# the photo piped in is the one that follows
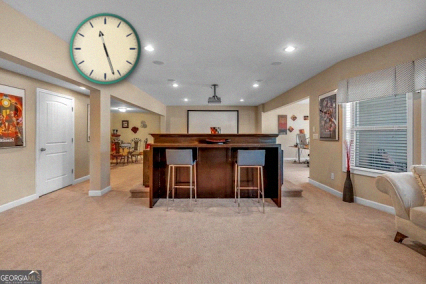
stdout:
11:27
